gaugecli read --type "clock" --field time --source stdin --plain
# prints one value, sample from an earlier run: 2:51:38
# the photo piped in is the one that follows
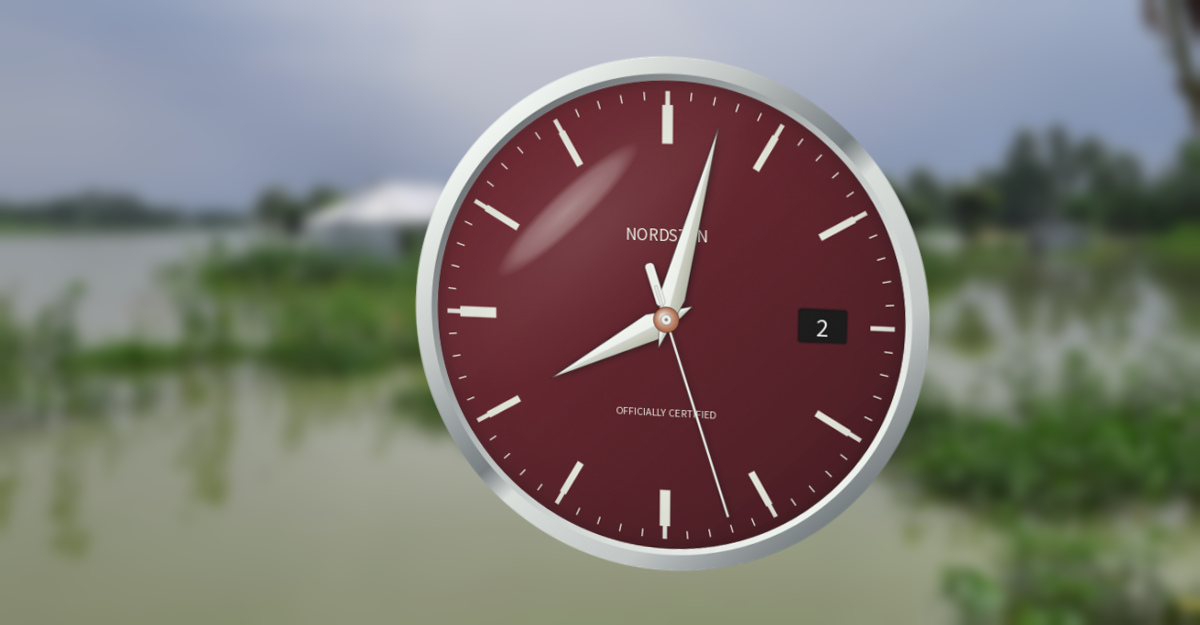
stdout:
8:02:27
